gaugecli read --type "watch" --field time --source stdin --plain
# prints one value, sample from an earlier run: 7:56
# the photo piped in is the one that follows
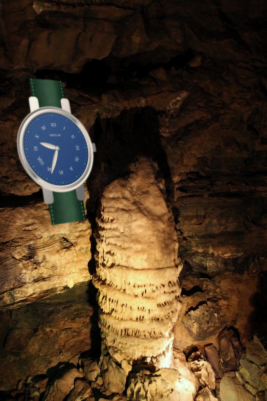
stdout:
9:34
